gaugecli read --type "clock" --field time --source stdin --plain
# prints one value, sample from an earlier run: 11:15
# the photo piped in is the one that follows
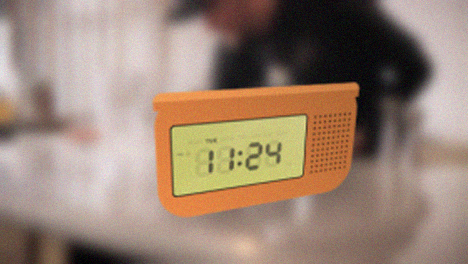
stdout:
11:24
